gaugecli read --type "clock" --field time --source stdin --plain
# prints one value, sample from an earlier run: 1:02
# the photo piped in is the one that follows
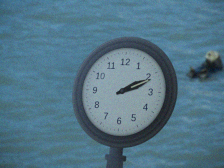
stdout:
2:11
